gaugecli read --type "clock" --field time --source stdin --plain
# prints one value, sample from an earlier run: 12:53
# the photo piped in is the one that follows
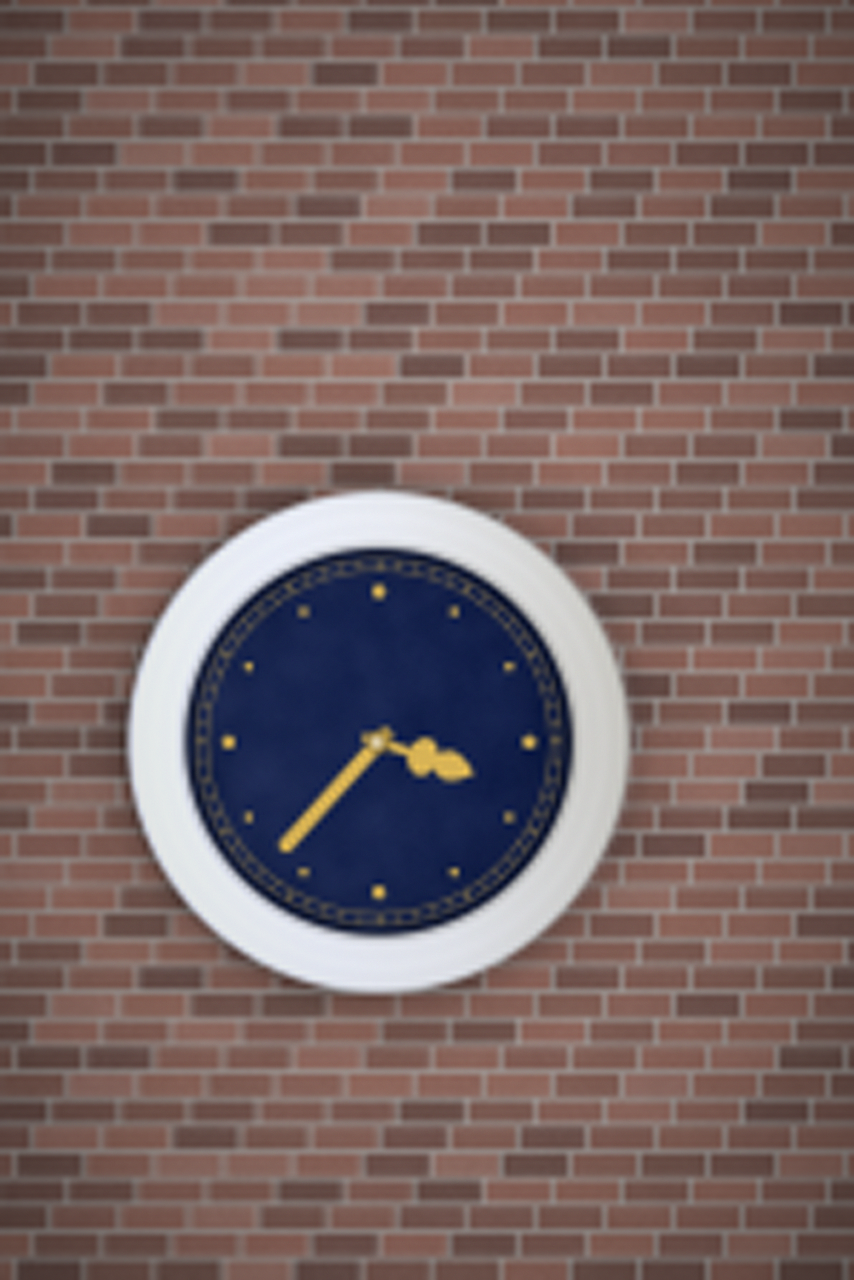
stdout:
3:37
